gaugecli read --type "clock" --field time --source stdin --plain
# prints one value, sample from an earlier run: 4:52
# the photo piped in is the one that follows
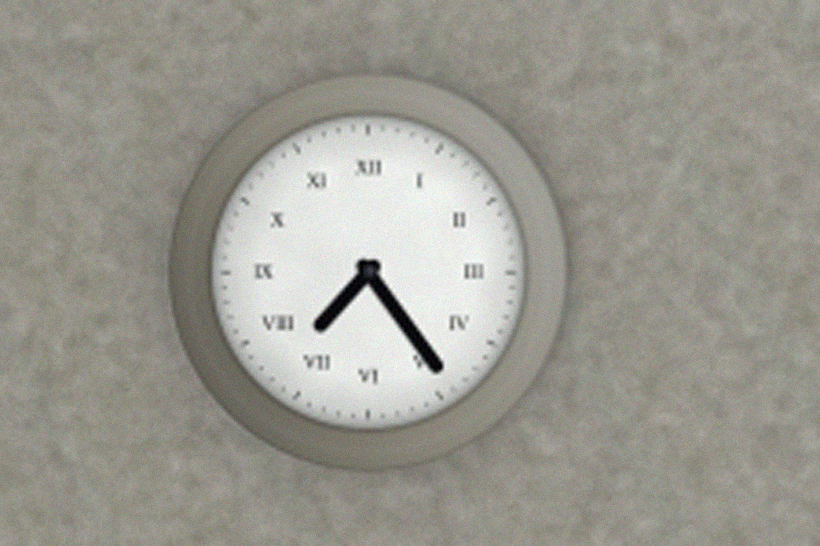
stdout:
7:24
